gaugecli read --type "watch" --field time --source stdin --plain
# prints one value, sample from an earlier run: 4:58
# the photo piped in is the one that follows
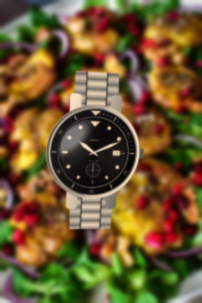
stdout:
10:11
